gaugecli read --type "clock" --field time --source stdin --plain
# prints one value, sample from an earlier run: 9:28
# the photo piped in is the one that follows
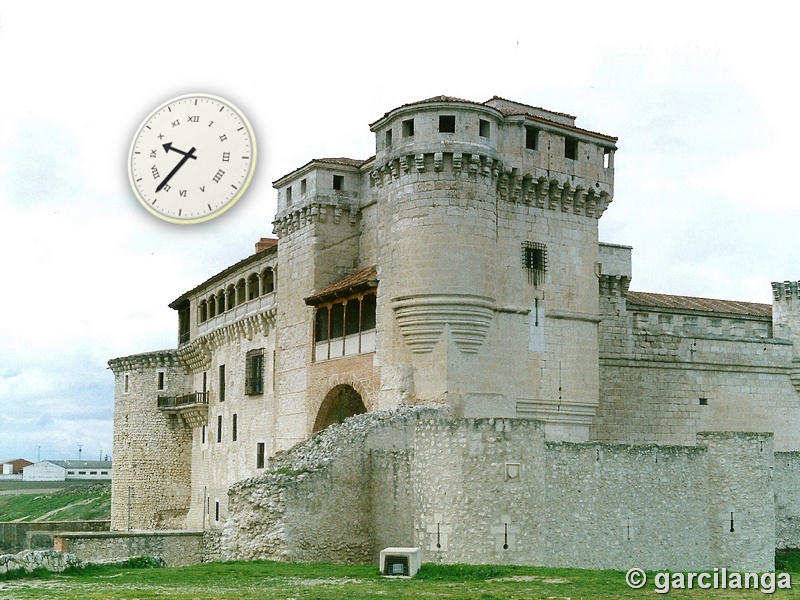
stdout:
9:36
